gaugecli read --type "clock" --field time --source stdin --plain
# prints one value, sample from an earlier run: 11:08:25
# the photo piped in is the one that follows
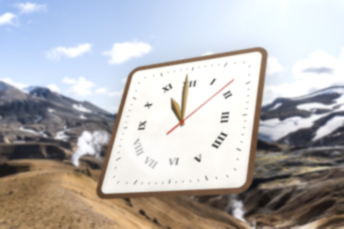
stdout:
10:59:08
